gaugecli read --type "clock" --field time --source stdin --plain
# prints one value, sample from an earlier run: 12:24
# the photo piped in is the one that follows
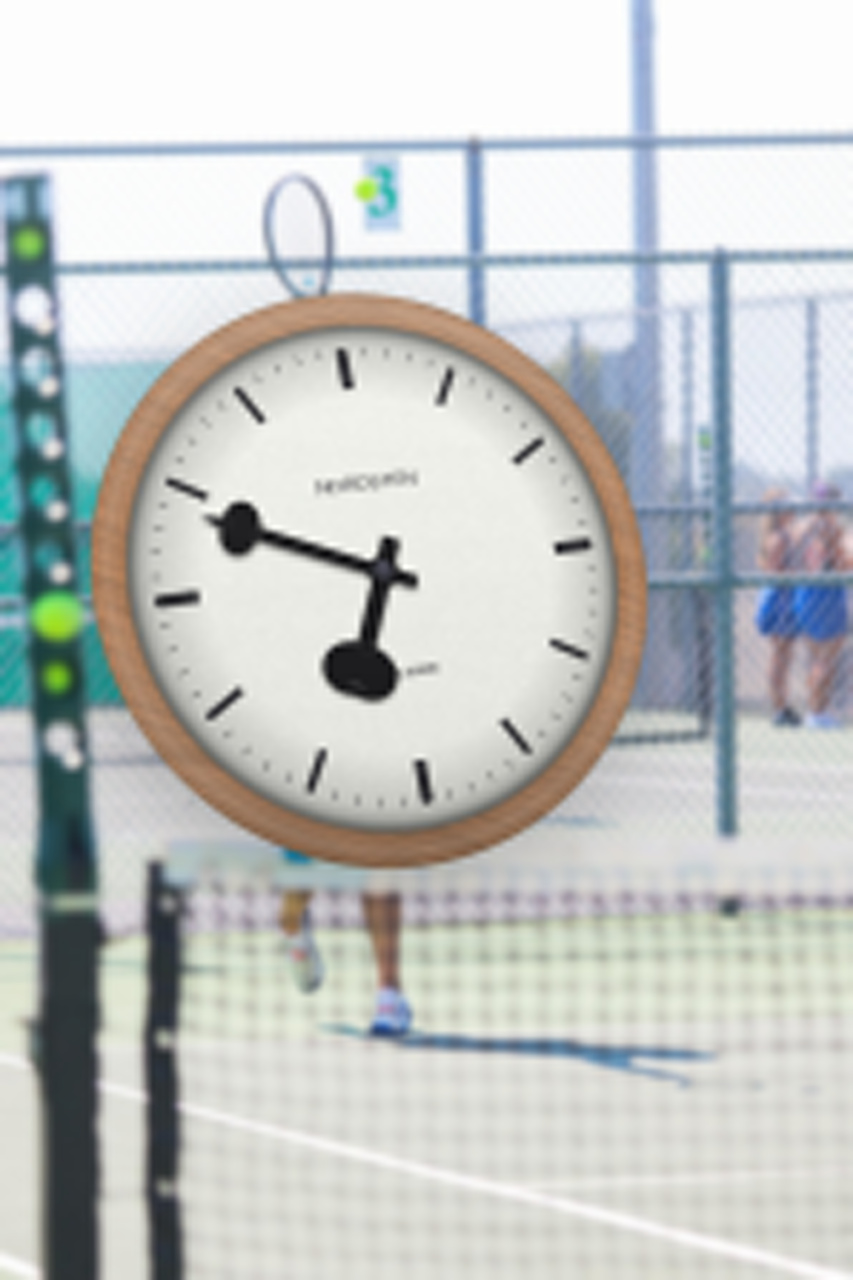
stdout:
6:49
